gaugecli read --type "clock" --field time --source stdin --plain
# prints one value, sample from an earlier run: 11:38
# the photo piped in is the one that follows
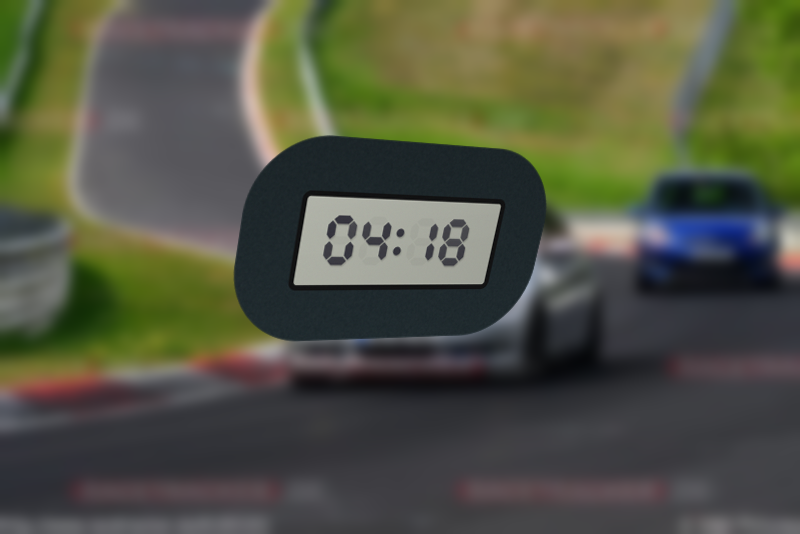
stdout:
4:18
